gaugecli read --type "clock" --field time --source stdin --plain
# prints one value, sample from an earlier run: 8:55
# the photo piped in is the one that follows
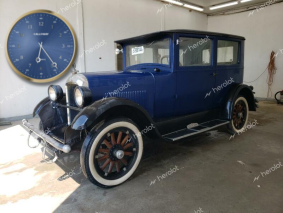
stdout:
6:24
